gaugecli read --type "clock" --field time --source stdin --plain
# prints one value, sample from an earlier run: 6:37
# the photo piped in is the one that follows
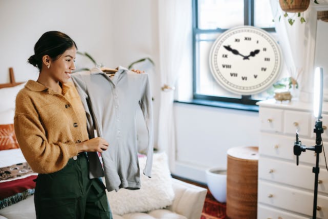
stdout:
1:49
